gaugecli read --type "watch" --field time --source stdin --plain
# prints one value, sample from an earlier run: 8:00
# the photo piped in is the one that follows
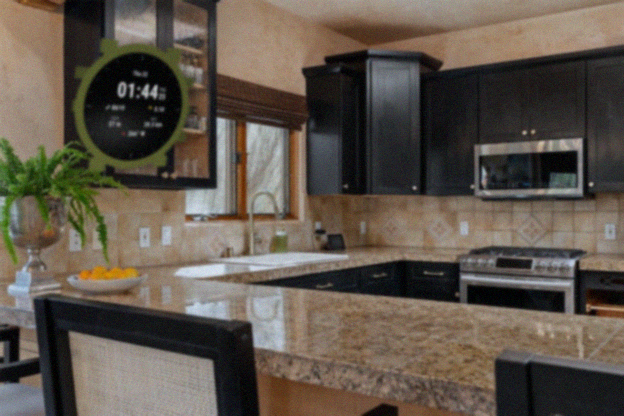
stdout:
1:44
